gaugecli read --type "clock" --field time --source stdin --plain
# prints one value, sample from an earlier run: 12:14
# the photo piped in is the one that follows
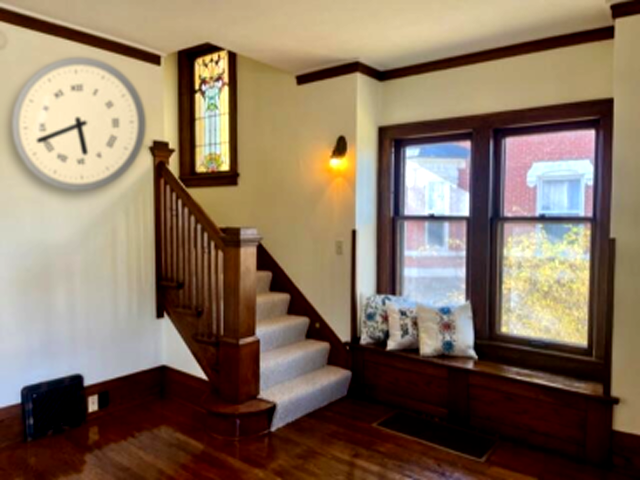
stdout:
5:42
